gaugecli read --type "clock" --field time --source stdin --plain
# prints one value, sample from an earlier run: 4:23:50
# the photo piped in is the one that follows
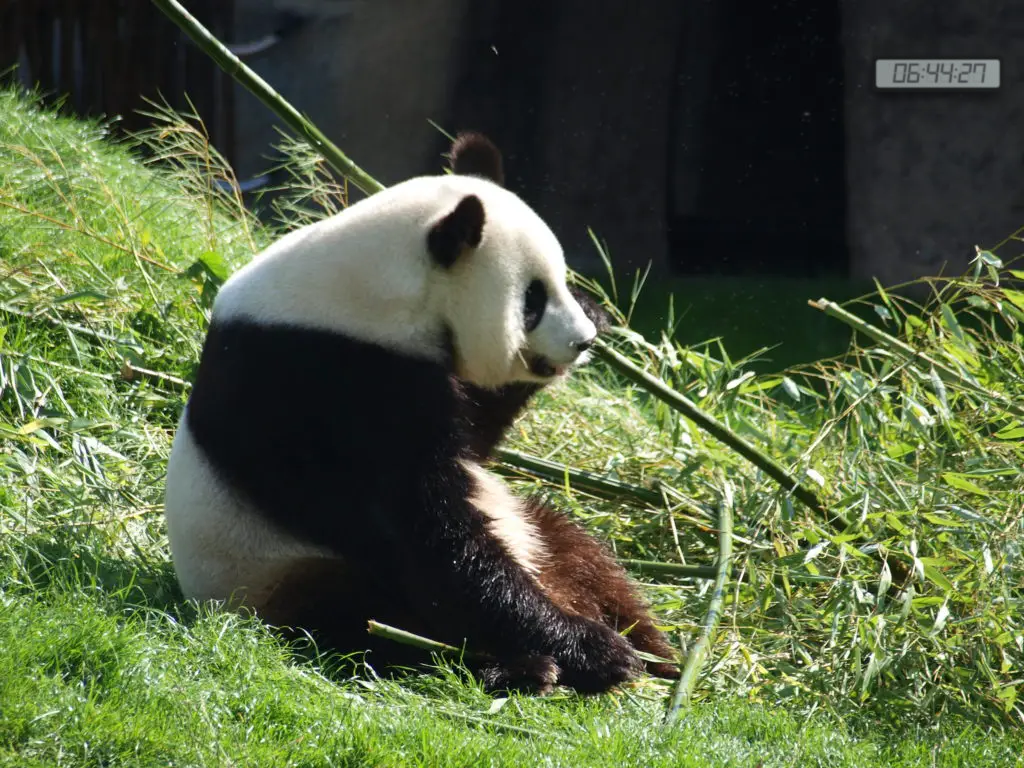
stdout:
6:44:27
